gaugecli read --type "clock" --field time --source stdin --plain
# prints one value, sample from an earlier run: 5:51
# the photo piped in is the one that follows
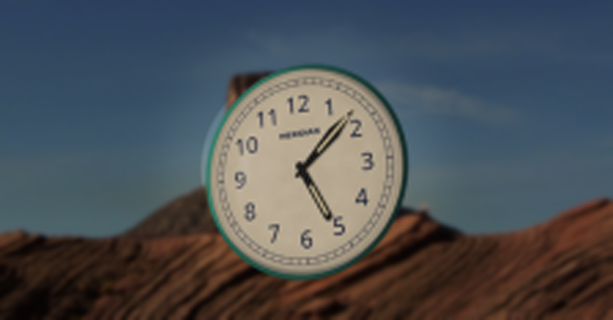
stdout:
5:08
